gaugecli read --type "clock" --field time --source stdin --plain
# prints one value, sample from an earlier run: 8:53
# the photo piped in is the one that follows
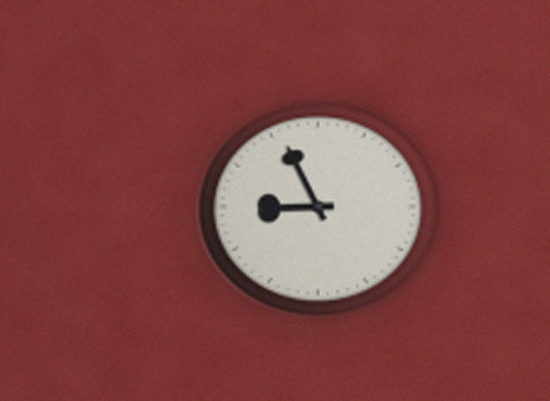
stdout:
8:56
